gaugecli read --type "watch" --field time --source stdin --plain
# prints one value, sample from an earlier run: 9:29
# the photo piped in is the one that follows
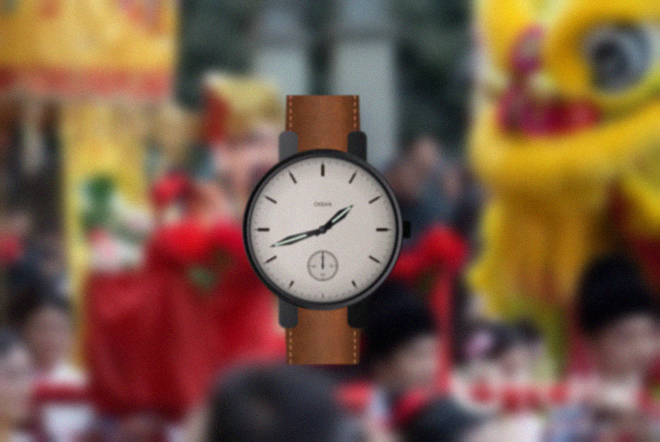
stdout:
1:42
